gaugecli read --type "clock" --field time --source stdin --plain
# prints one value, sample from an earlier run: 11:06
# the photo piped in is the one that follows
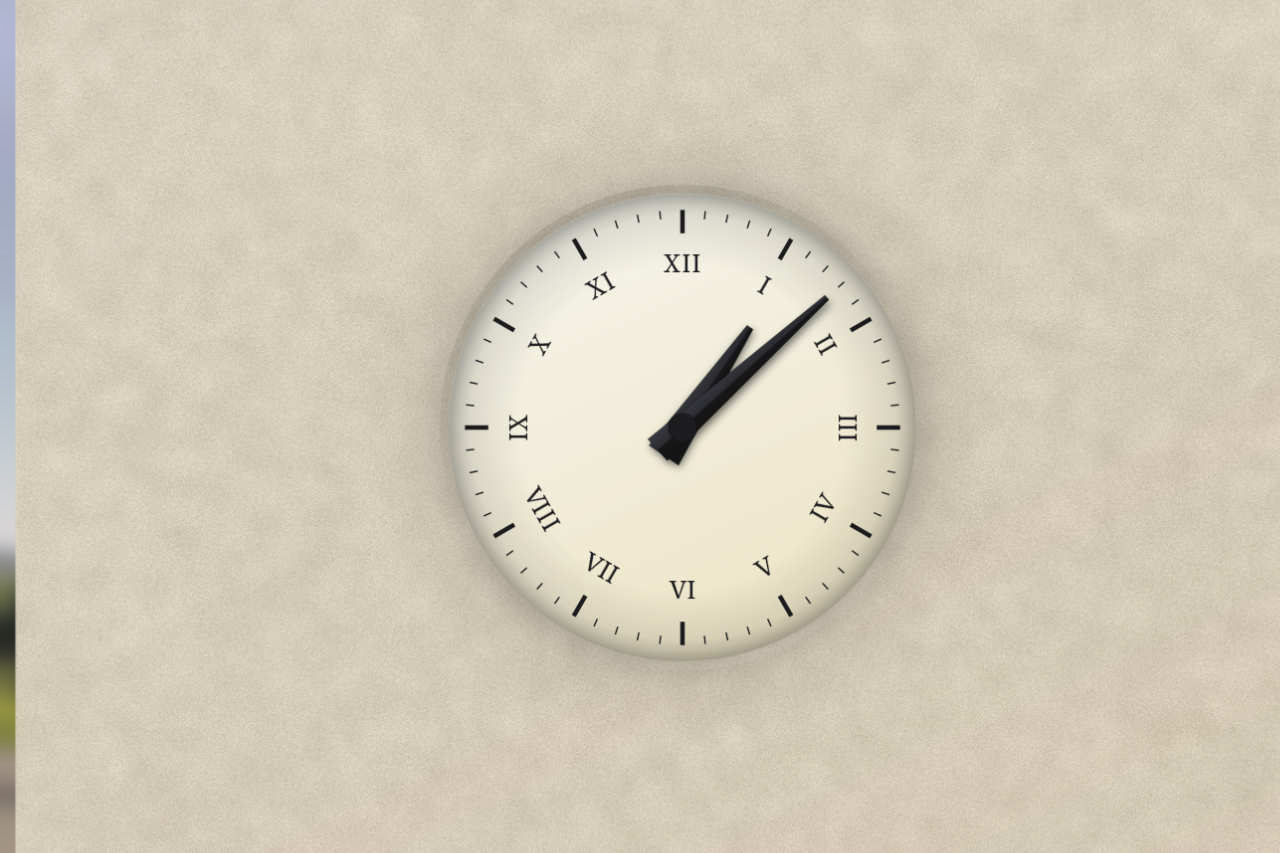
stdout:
1:08
